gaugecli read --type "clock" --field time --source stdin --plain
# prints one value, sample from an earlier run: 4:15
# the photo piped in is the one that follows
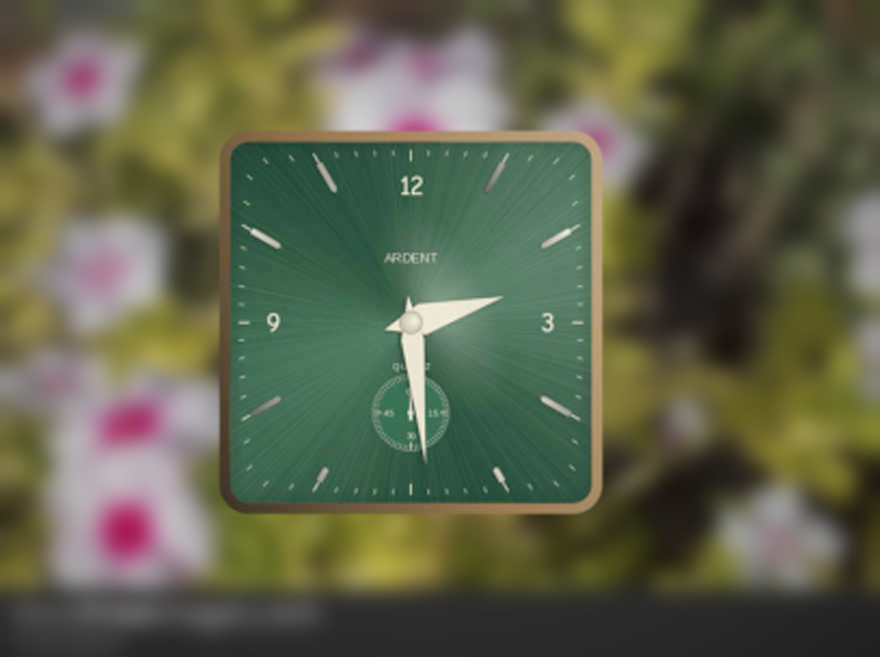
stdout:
2:29
